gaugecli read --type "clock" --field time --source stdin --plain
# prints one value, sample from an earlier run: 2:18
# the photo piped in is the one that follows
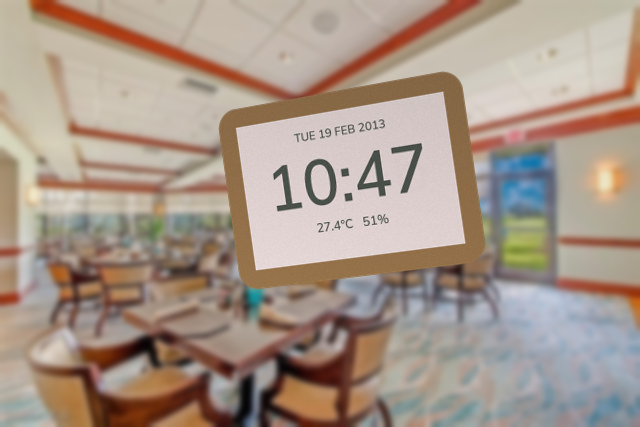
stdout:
10:47
